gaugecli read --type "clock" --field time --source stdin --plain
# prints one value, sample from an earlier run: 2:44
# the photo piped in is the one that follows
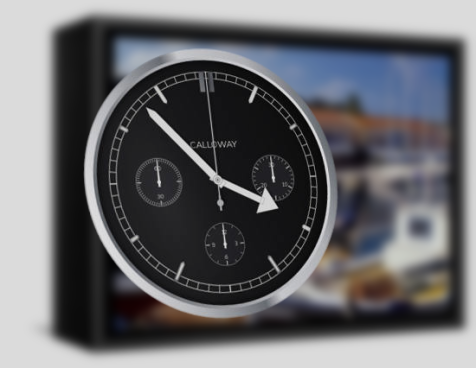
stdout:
3:53
